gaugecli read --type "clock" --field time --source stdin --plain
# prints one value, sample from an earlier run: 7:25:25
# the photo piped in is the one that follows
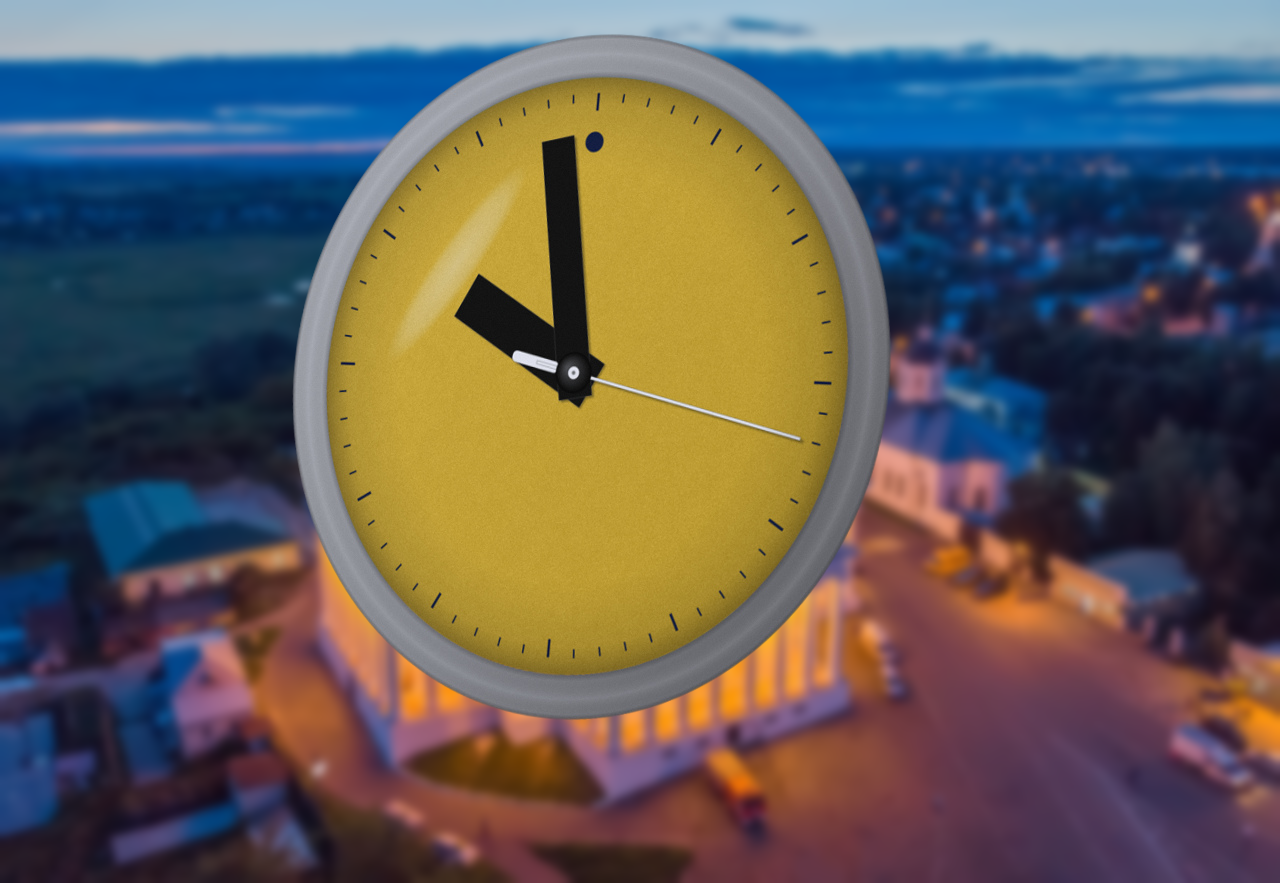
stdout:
9:58:17
